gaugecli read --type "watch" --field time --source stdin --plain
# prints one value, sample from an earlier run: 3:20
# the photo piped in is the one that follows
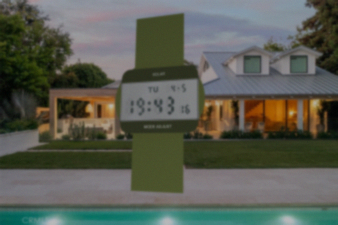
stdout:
19:43
